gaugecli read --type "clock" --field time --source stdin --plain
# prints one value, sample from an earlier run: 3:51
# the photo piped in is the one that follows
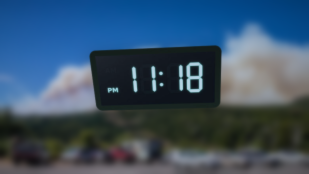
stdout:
11:18
